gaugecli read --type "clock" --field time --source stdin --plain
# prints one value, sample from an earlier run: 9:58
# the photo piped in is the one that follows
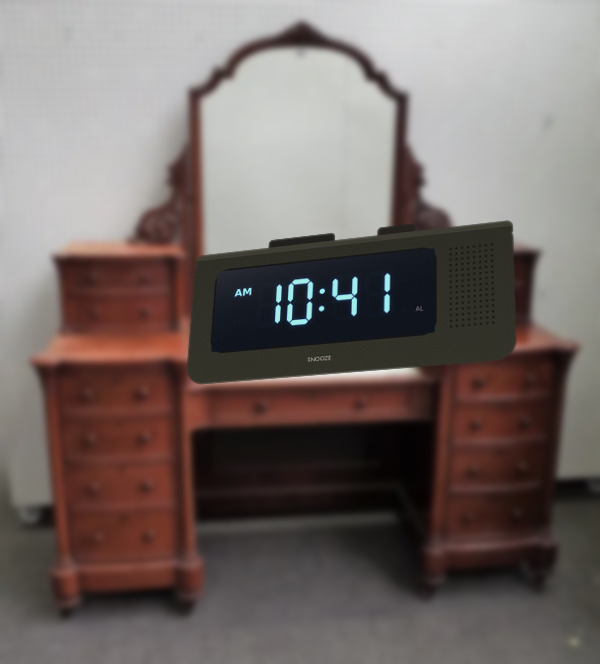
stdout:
10:41
